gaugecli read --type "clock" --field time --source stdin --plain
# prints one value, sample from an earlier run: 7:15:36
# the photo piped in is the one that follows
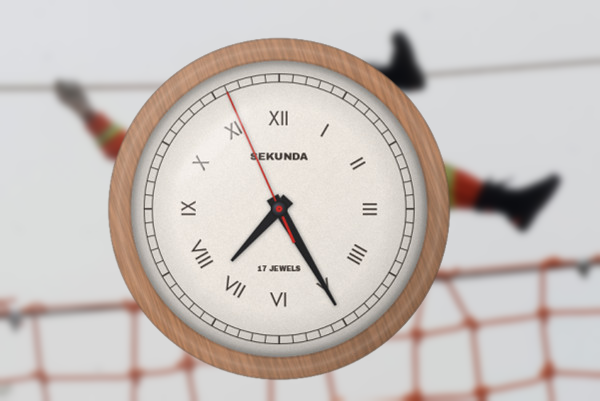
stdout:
7:24:56
